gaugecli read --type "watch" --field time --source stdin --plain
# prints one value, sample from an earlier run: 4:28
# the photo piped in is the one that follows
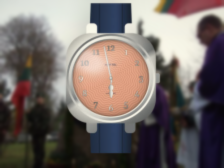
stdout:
5:58
